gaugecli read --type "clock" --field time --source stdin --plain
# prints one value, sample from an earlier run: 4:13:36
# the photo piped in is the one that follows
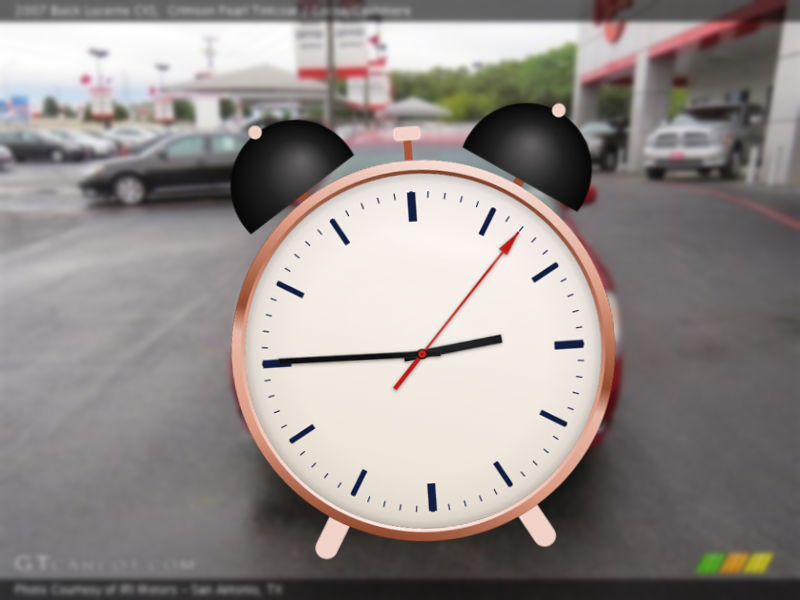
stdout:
2:45:07
